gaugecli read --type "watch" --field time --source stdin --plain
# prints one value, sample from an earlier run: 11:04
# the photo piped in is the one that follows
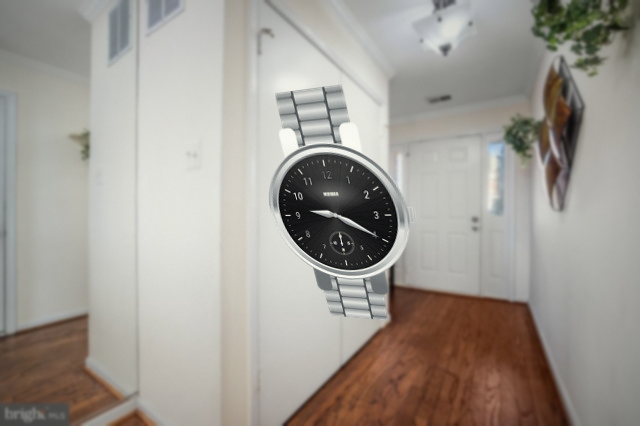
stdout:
9:20
